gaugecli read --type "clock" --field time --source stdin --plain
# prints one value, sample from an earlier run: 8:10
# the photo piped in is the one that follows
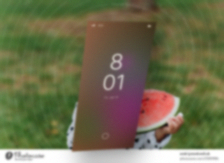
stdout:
8:01
